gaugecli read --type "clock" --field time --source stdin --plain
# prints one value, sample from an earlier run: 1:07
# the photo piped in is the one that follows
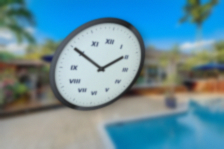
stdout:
1:50
